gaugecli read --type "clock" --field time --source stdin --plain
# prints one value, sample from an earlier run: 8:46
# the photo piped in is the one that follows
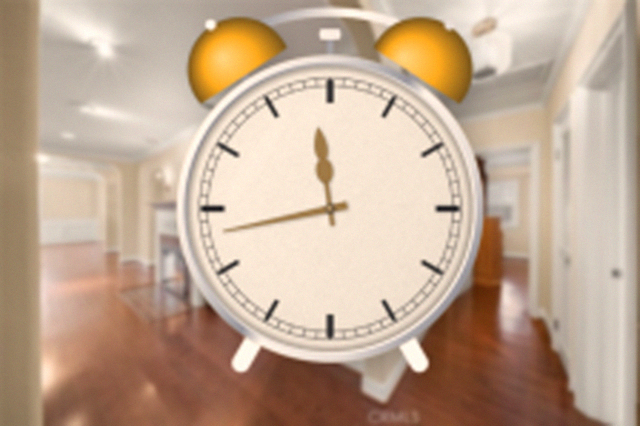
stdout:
11:43
